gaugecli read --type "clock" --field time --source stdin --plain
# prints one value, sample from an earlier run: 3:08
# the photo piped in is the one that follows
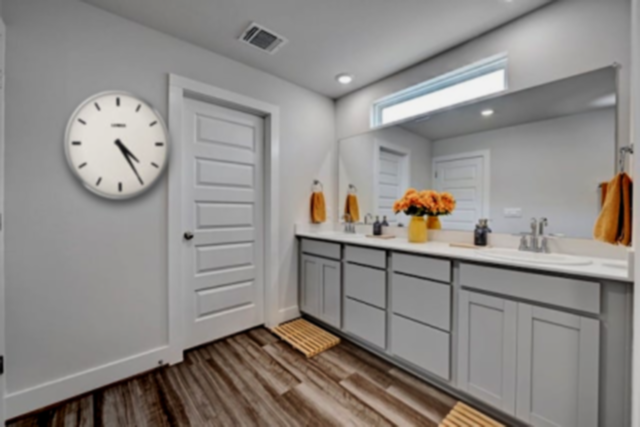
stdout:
4:25
